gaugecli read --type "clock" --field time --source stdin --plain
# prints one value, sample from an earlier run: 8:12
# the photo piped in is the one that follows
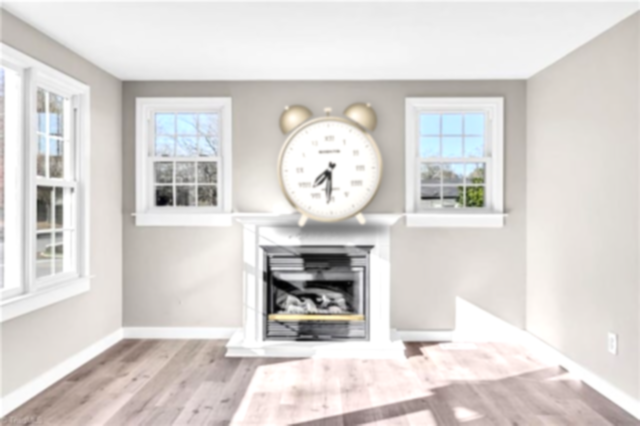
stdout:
7:31
